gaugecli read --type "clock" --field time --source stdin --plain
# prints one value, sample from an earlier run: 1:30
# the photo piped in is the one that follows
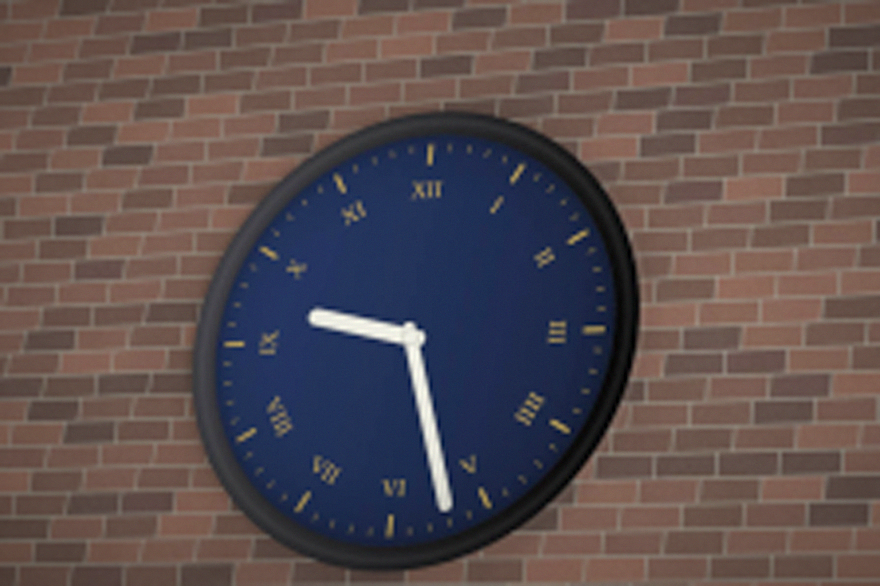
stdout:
9:27
